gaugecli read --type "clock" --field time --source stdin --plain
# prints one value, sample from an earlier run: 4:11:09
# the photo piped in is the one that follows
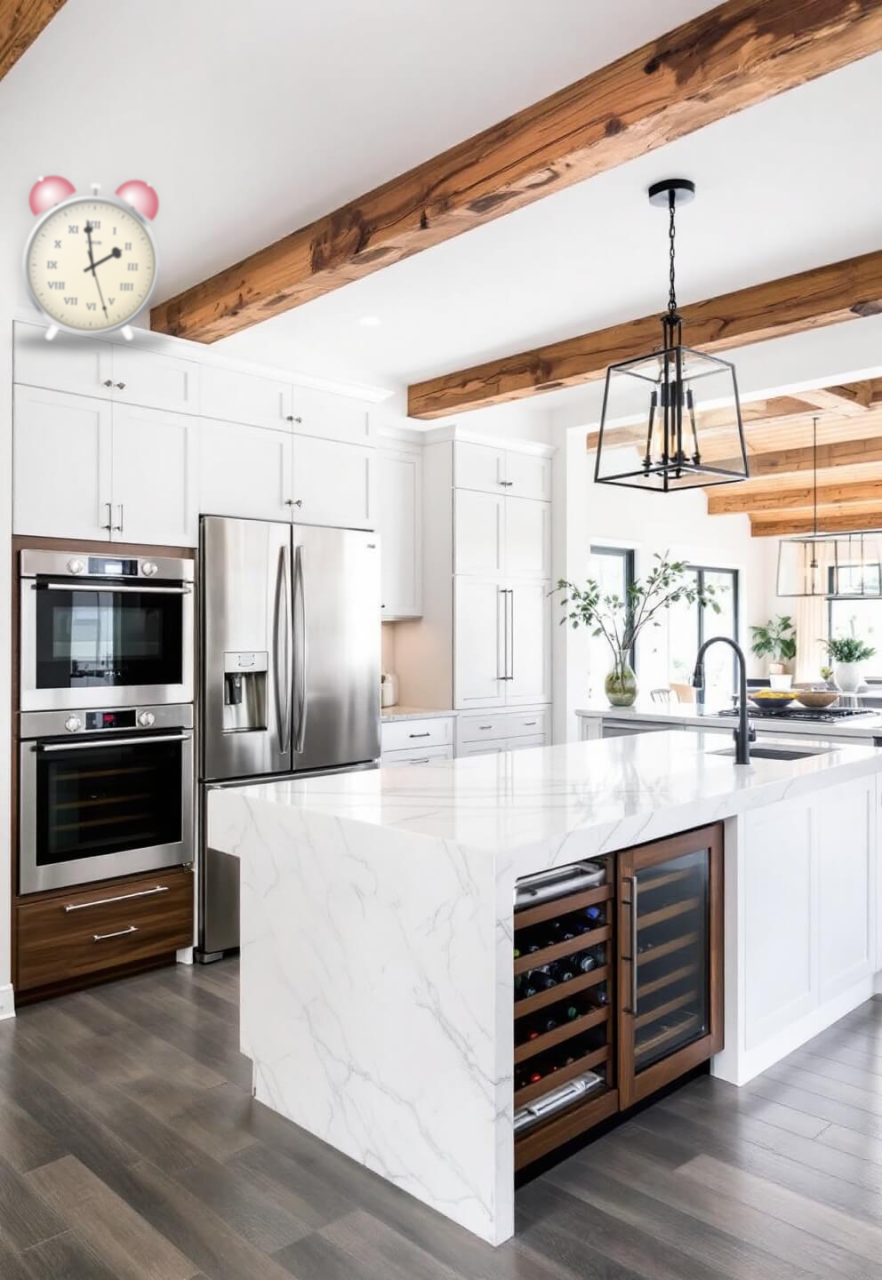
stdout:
1:58:27
